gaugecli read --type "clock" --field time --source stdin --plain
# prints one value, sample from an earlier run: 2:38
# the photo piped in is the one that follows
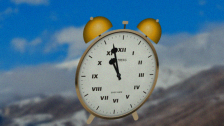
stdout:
10:57
